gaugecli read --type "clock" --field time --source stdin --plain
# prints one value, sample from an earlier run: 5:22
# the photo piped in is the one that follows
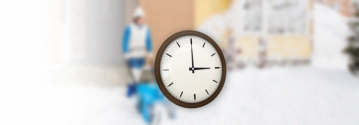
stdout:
3:00
